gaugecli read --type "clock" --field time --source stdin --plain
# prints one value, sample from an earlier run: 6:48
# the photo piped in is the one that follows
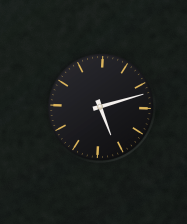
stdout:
5:12
